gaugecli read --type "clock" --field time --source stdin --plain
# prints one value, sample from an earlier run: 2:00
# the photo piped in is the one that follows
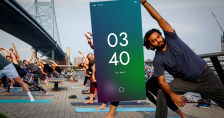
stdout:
3:40
